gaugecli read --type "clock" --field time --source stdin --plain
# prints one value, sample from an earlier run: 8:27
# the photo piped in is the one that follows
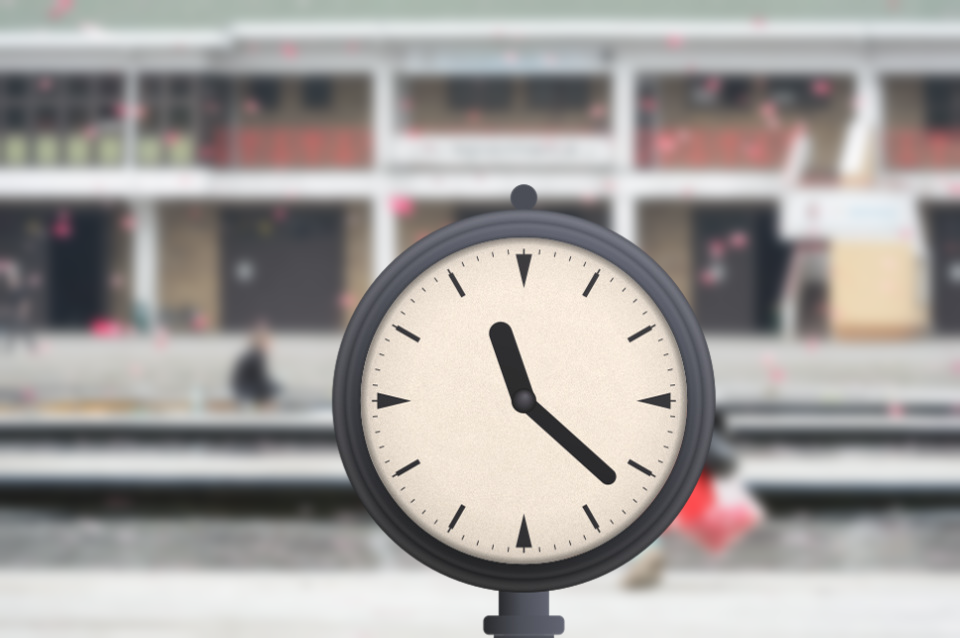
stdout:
11:22
